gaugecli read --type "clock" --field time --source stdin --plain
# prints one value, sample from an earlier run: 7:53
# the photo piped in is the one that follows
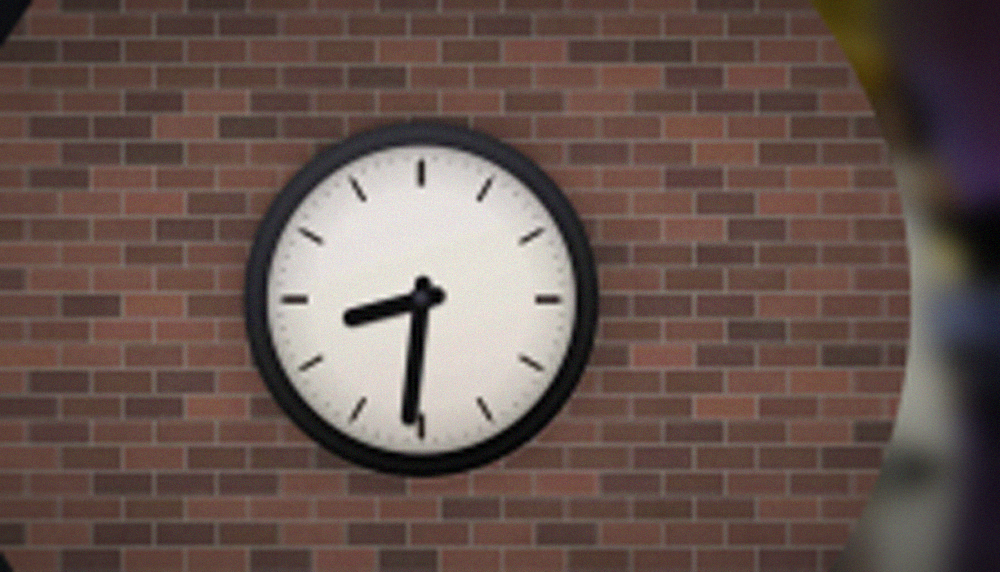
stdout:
8:31
